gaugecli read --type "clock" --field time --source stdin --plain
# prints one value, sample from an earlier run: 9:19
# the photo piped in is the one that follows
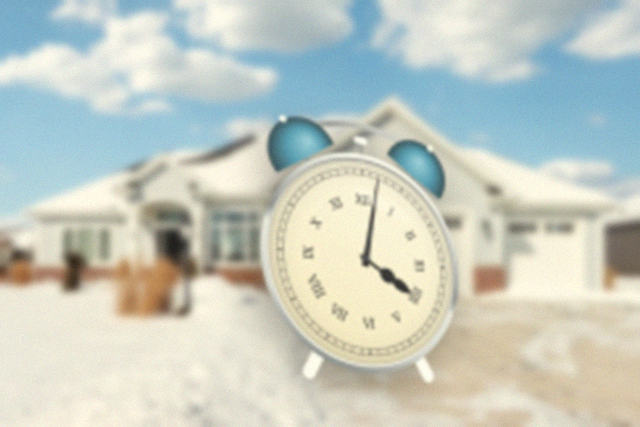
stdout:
4:02
